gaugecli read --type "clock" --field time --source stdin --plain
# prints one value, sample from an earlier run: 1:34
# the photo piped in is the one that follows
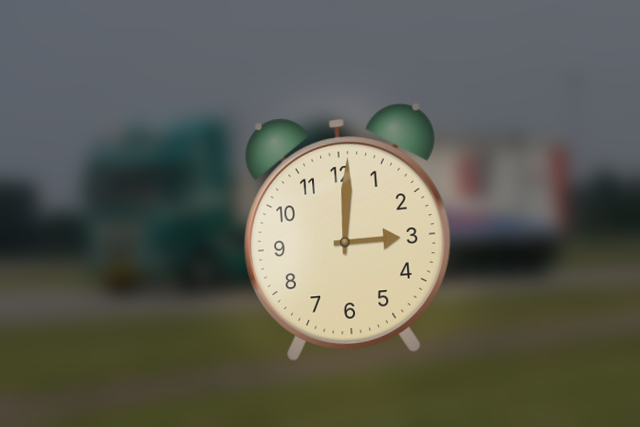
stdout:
3:01
